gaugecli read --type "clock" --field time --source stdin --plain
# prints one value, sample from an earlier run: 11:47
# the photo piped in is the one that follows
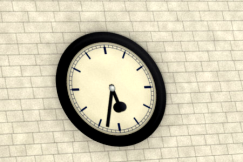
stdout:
5:33
